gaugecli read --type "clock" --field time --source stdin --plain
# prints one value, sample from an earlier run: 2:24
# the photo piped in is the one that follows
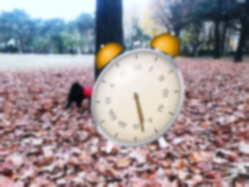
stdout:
5:28
